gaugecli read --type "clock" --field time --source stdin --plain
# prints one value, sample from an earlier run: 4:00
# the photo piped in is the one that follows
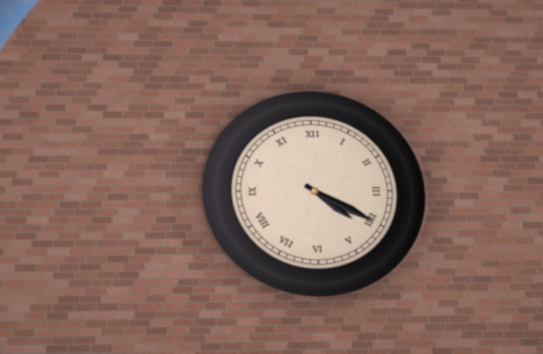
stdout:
4:20
